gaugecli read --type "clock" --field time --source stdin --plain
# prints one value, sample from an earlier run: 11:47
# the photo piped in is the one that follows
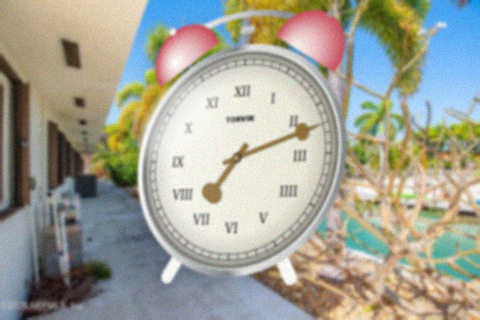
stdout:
7:12
